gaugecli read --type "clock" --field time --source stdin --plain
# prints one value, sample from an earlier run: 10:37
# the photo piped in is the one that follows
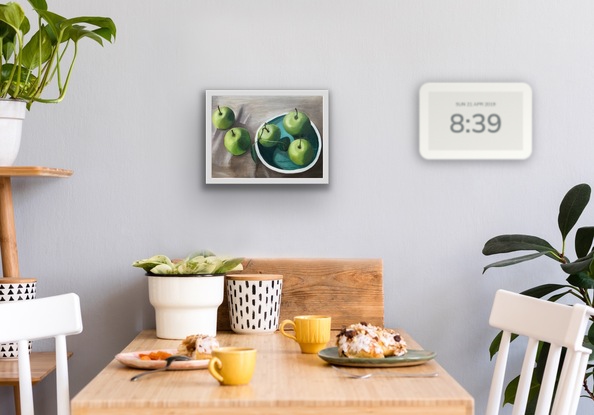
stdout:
8:39
